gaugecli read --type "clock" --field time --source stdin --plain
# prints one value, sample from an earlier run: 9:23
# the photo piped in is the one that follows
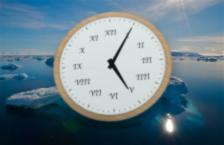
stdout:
5:05
